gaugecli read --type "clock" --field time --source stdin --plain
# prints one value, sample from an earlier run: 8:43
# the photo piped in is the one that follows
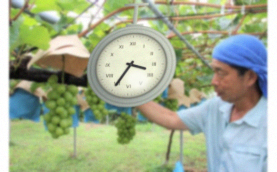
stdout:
3:35
